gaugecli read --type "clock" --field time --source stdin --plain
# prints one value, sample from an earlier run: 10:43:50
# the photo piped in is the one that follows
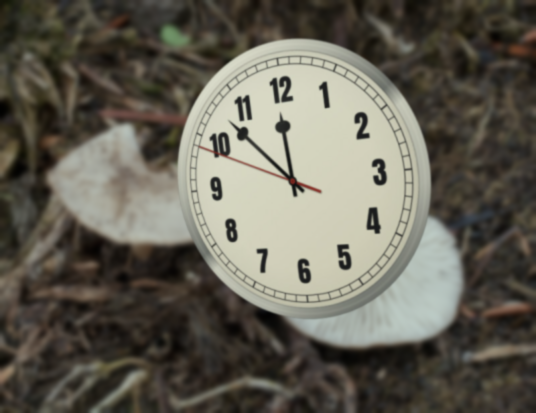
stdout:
11:52:49
